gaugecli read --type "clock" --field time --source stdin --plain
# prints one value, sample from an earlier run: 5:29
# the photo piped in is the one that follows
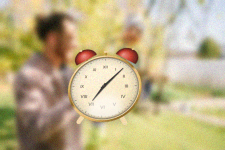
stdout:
7:07
